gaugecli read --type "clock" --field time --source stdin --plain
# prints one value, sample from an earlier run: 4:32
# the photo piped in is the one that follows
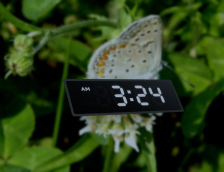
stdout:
3:24
